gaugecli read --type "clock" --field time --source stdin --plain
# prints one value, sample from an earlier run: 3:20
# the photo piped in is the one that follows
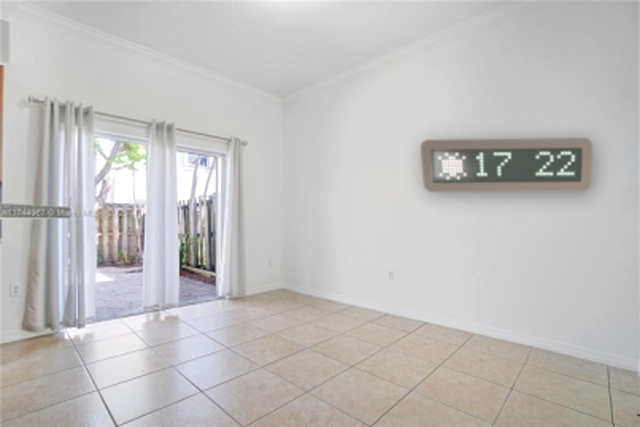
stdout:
17:22
